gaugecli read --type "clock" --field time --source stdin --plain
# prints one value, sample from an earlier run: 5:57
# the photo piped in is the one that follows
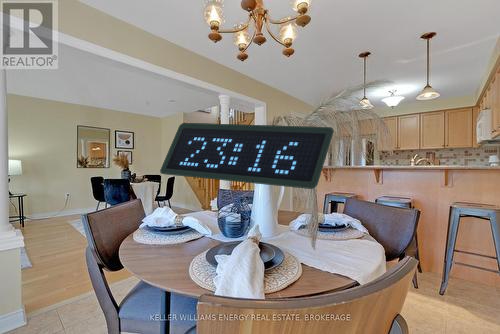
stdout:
23:16
